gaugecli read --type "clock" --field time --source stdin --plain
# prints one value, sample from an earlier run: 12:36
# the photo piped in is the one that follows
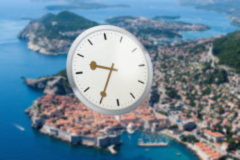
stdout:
9:35
